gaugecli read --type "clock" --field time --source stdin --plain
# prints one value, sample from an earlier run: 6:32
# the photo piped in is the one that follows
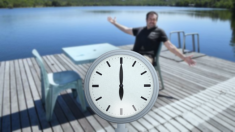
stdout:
6:00
